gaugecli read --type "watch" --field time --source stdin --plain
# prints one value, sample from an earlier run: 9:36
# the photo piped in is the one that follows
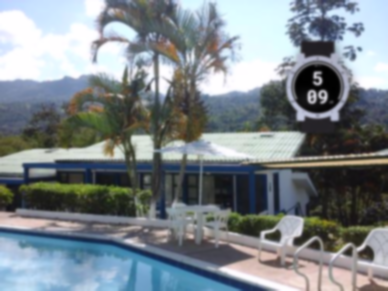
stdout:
5:09
